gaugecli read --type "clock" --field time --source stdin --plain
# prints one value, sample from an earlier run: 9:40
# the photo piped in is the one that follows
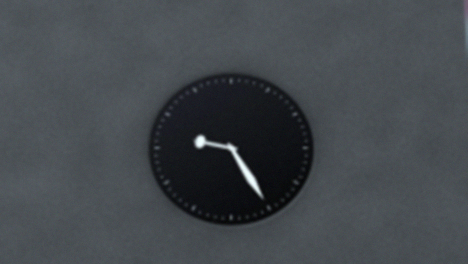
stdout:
9:25
